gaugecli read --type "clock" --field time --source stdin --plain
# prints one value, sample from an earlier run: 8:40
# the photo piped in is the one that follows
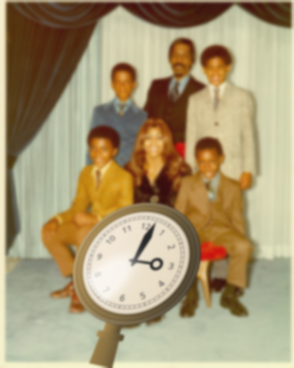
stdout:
3:02
